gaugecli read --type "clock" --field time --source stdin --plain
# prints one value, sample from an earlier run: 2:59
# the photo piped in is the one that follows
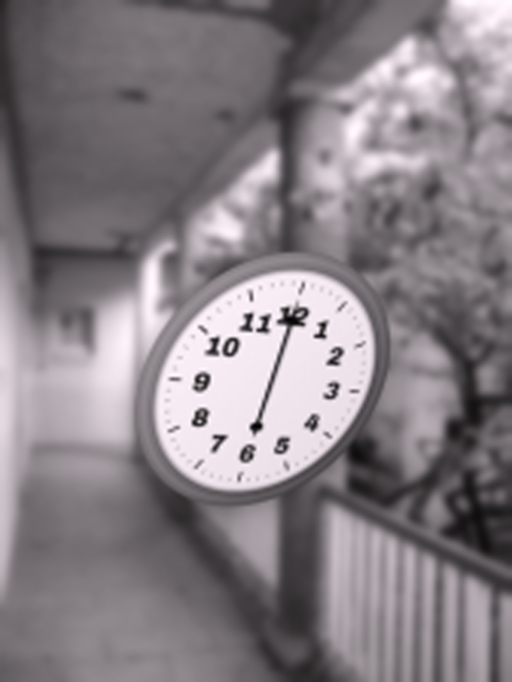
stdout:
6:00
